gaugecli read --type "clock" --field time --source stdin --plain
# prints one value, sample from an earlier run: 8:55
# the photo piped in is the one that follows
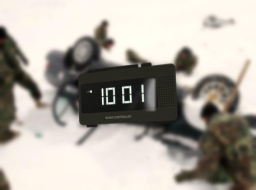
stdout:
10:01
